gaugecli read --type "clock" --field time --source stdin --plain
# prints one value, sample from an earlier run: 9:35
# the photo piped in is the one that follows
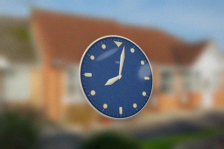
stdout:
8:02
